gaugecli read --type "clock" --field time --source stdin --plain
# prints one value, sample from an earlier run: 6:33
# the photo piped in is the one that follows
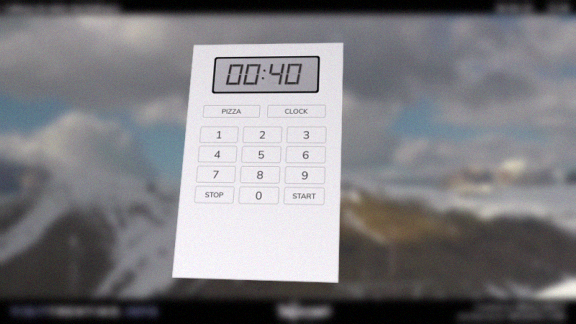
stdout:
0:40
